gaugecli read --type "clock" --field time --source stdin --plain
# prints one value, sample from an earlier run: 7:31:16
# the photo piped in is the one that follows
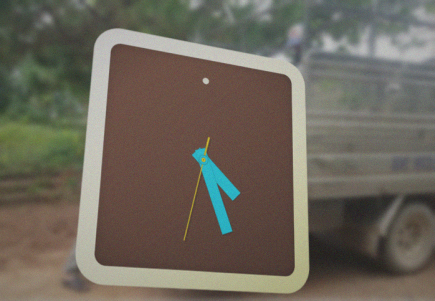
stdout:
4:26:32
